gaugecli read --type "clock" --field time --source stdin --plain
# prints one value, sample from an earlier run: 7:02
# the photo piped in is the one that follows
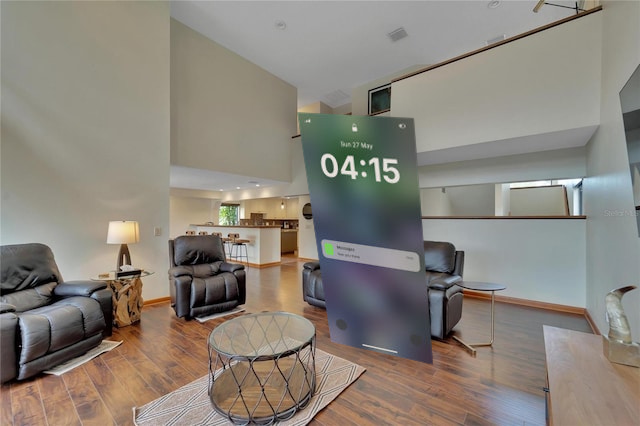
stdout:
4:15
